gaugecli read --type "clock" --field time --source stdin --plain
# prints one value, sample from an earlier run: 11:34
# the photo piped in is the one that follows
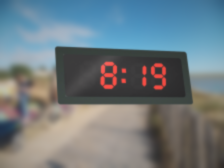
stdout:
8:19
